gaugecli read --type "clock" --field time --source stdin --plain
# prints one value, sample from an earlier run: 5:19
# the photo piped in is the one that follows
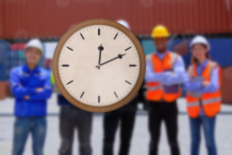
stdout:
12:11
